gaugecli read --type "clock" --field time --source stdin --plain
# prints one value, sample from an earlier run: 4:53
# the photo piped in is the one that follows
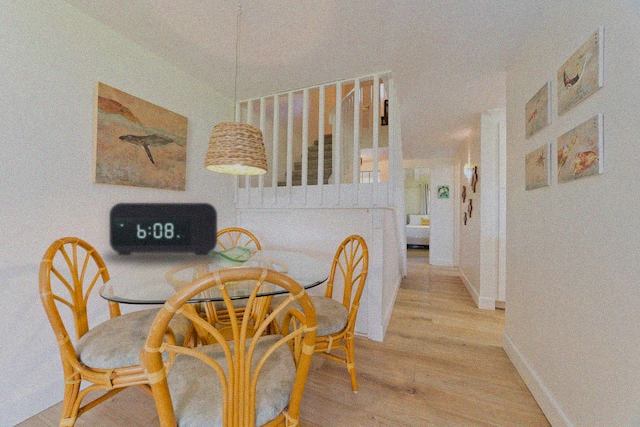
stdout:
6:08
